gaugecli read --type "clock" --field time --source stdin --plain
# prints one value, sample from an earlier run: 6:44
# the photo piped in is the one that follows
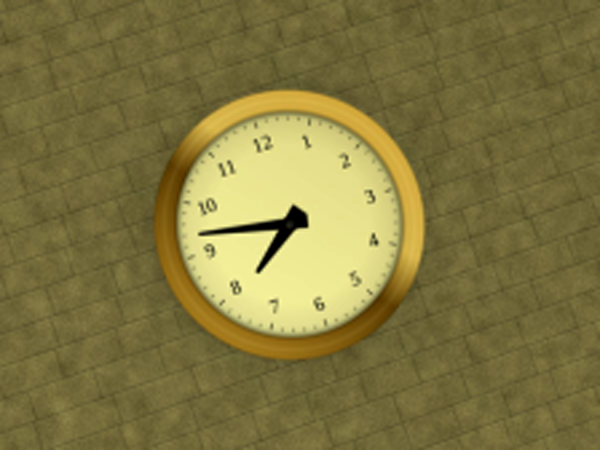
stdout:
7:47
